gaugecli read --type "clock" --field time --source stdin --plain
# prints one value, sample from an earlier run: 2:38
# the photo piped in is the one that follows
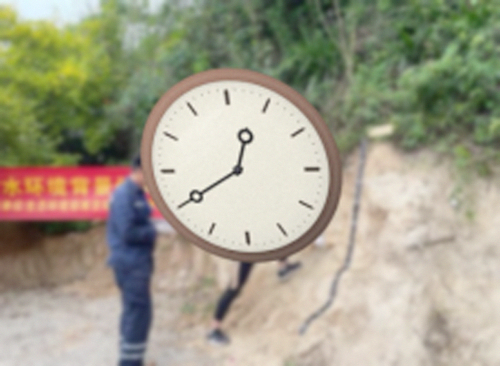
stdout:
12:40
